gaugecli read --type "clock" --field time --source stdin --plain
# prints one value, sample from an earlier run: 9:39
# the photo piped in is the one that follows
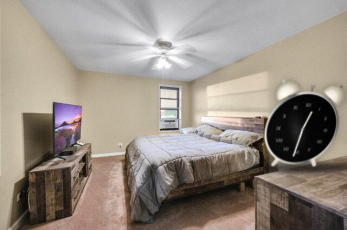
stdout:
12:31
